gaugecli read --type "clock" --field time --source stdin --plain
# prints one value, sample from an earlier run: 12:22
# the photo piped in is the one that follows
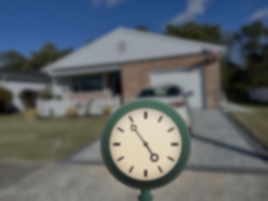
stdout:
4:54
